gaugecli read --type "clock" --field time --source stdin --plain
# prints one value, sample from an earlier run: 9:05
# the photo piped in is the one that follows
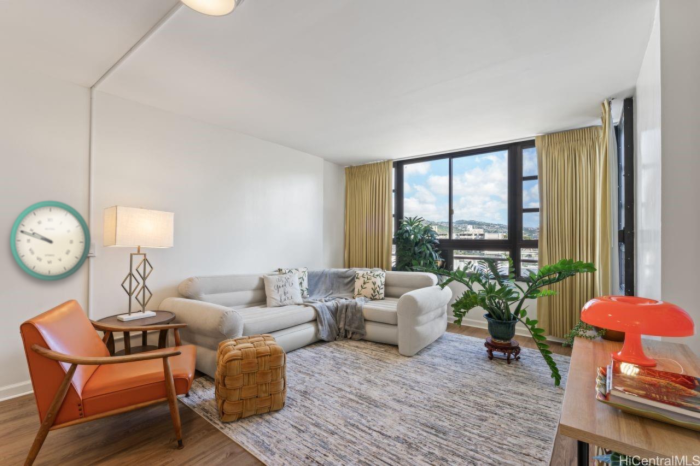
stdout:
9:48
